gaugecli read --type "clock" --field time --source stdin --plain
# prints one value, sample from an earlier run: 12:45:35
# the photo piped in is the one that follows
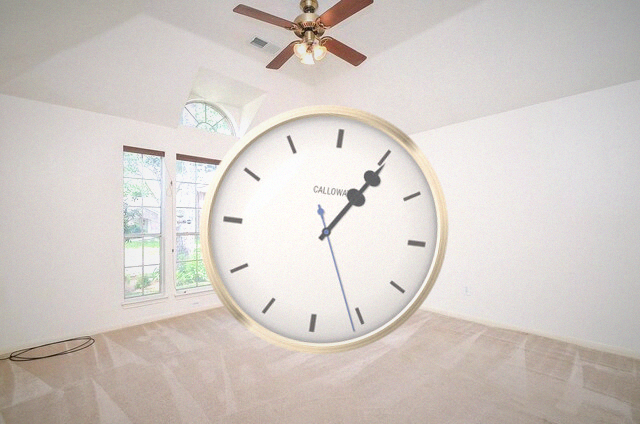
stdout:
1:05:26
